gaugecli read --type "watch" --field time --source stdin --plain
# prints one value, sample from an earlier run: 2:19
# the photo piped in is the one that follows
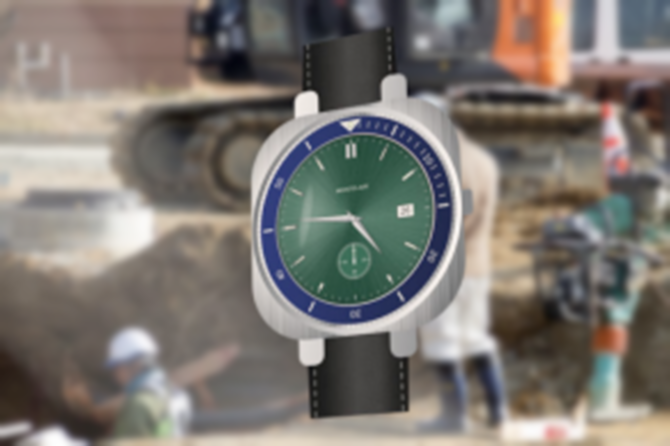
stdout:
4:46
